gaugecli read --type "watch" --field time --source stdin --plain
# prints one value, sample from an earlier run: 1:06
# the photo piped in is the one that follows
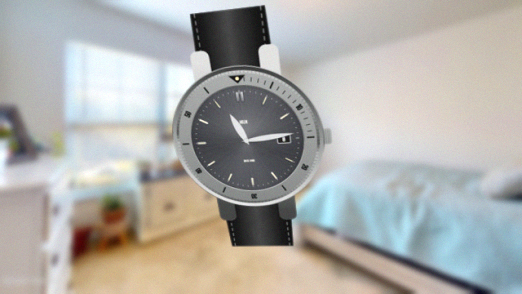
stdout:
11:14
